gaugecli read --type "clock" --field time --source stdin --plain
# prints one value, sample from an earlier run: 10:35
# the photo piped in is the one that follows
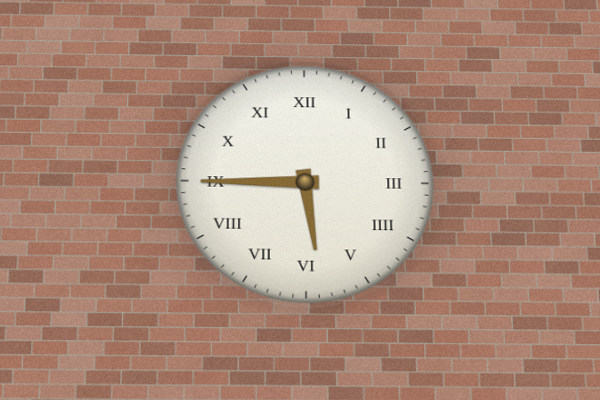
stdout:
5:45
